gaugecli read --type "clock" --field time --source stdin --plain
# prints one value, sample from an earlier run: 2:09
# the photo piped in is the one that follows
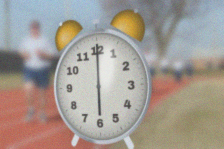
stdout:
6:00
